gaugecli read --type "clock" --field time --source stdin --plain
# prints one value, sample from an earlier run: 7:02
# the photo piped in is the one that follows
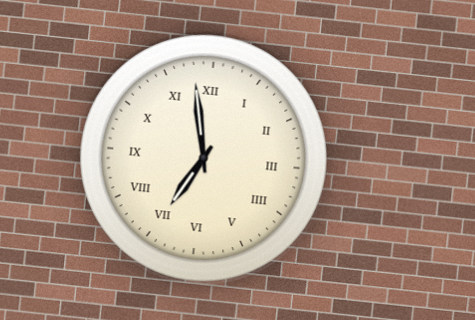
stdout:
6:58
